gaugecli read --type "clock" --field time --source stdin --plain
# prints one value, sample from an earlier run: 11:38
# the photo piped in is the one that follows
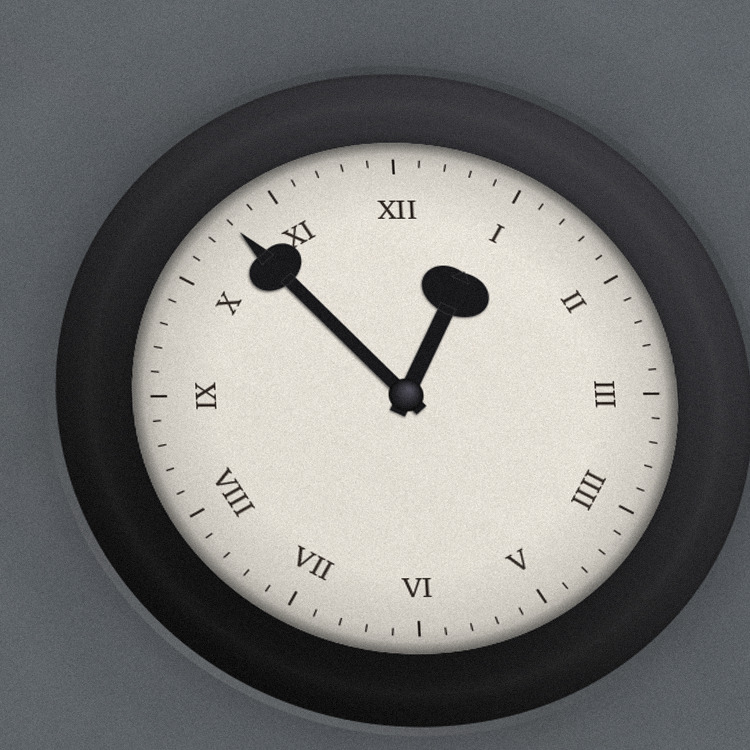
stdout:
12:53
